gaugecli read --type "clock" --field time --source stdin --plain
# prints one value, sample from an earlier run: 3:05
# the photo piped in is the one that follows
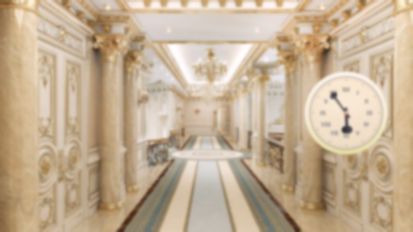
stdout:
5:54
